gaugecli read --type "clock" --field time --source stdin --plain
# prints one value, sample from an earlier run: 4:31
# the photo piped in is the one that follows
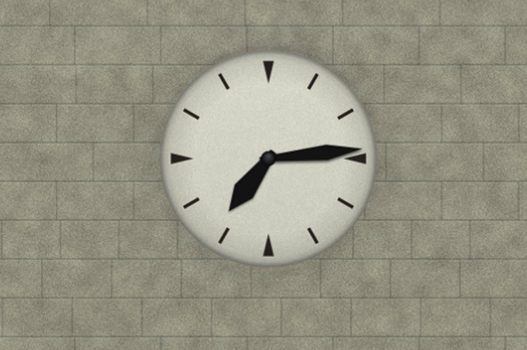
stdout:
7:14
